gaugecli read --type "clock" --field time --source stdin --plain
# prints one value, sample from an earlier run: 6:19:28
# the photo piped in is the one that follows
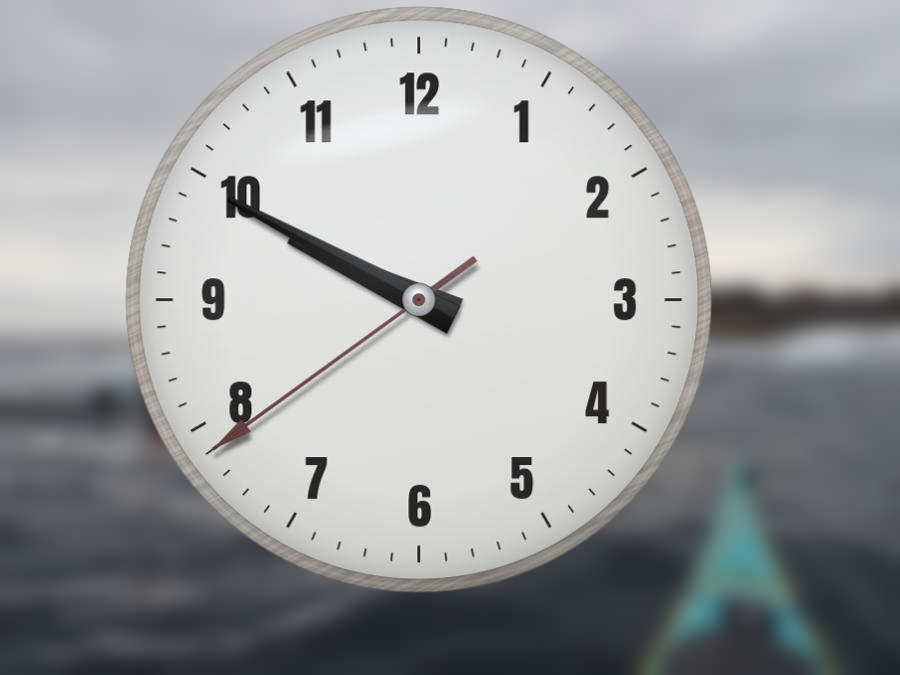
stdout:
9:49:39
